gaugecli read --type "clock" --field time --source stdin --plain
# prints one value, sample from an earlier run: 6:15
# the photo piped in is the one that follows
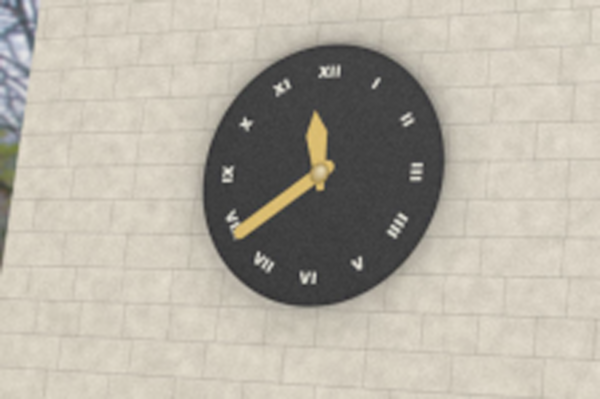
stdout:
11:39
